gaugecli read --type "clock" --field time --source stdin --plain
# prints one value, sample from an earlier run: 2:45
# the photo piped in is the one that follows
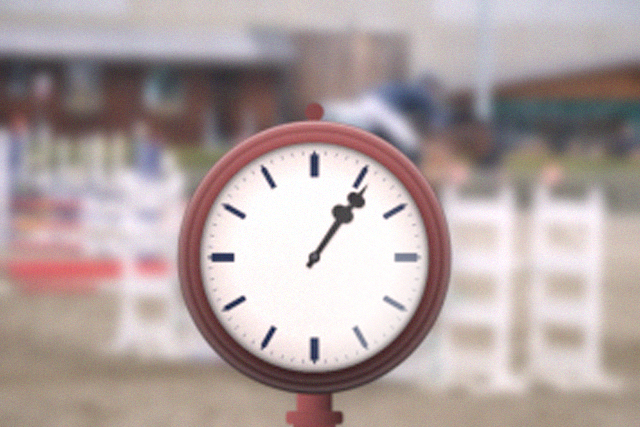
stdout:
1:06
